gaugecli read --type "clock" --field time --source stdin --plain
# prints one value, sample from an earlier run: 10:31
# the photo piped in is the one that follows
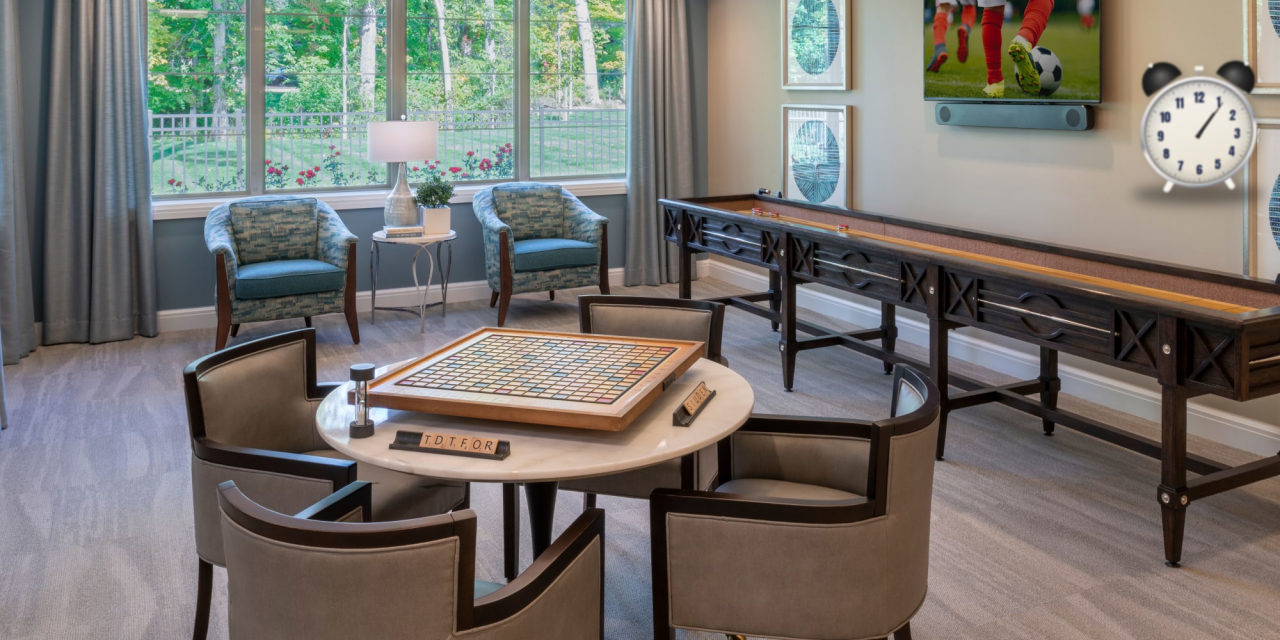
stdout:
1:06
